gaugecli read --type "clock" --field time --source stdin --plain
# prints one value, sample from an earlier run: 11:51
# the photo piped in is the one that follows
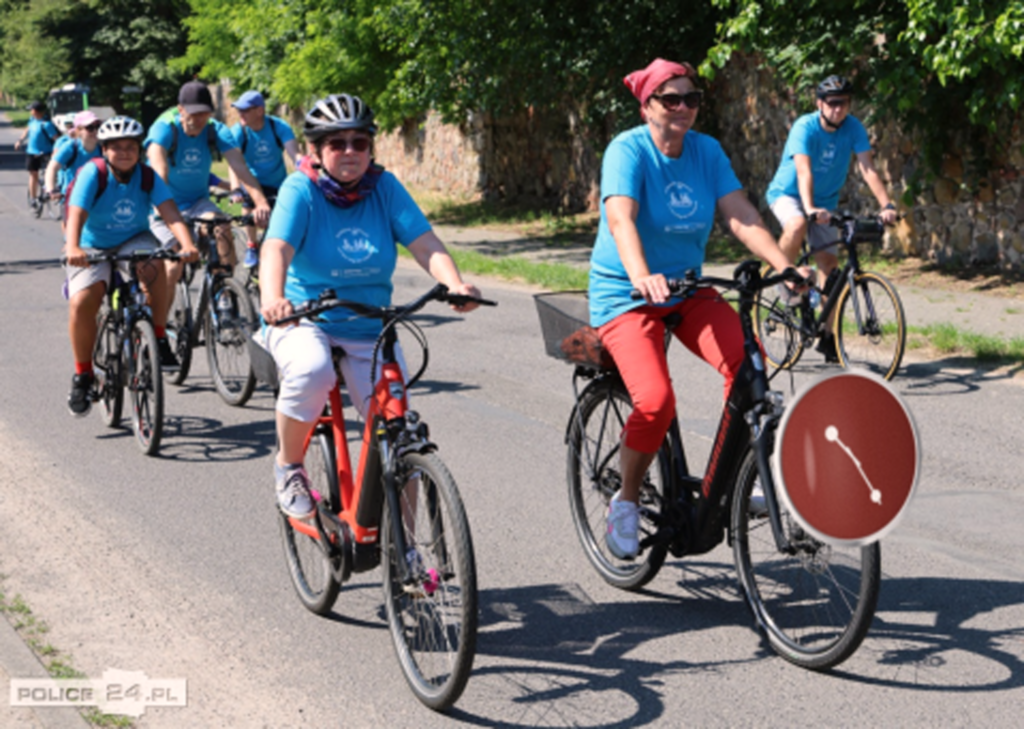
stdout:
10:24
